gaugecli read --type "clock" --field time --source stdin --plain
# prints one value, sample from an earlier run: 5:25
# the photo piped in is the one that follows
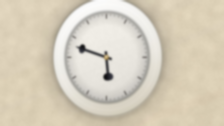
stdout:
5:48
